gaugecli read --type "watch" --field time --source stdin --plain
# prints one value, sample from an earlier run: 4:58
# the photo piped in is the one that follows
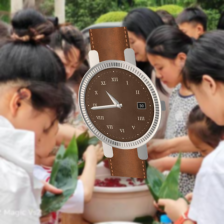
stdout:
10:44
